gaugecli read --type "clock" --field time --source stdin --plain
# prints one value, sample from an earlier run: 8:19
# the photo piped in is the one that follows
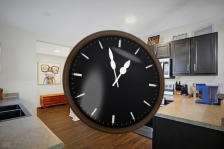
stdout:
12:57
